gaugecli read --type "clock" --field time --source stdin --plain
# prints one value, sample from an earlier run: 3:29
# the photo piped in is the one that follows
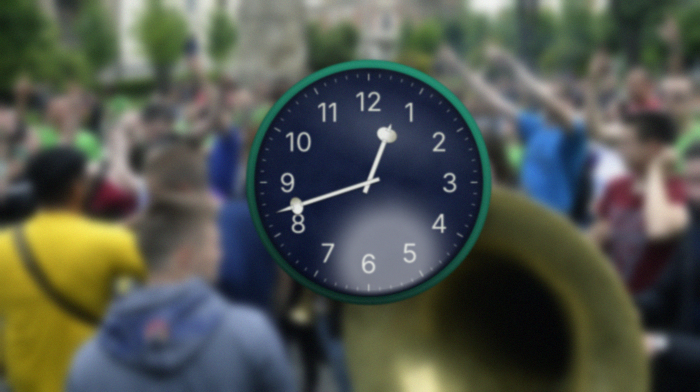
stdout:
12:42
